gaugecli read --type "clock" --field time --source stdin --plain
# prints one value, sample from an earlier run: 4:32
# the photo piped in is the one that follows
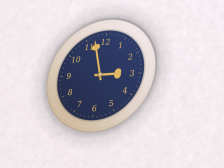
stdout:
2:57
